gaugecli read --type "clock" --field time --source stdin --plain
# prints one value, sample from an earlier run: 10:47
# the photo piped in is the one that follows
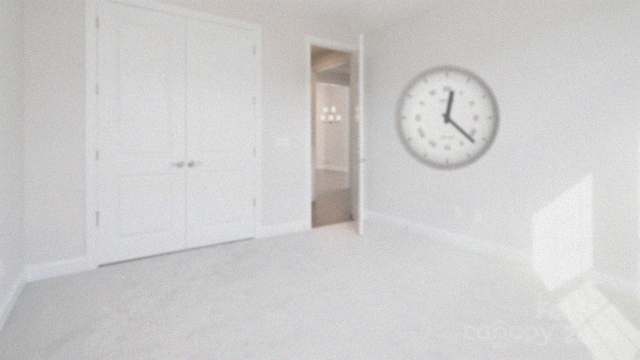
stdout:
12:22
